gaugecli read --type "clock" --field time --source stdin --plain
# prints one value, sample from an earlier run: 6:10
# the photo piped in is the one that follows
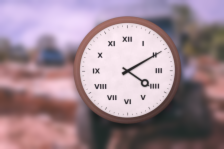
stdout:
4:10
